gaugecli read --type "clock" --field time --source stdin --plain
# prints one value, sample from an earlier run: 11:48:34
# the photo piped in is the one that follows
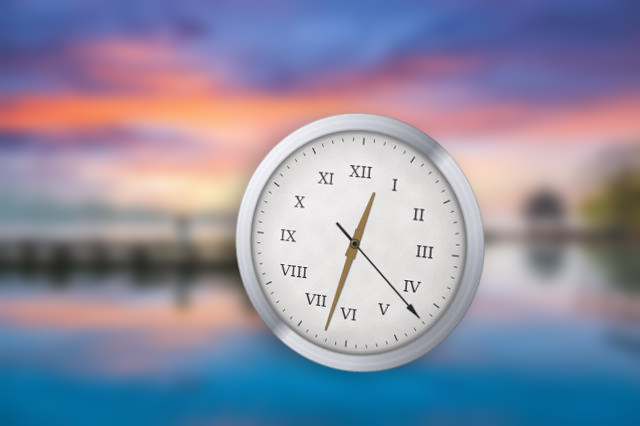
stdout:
12:32:22
